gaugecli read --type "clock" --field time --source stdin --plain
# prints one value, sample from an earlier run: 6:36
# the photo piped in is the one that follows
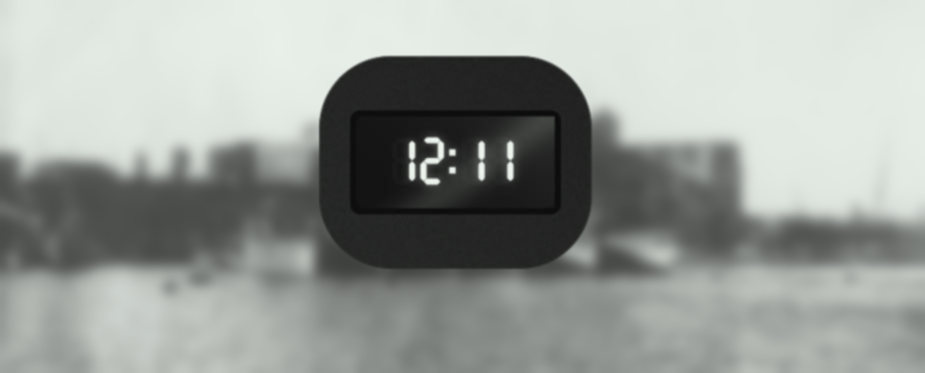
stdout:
12:11
